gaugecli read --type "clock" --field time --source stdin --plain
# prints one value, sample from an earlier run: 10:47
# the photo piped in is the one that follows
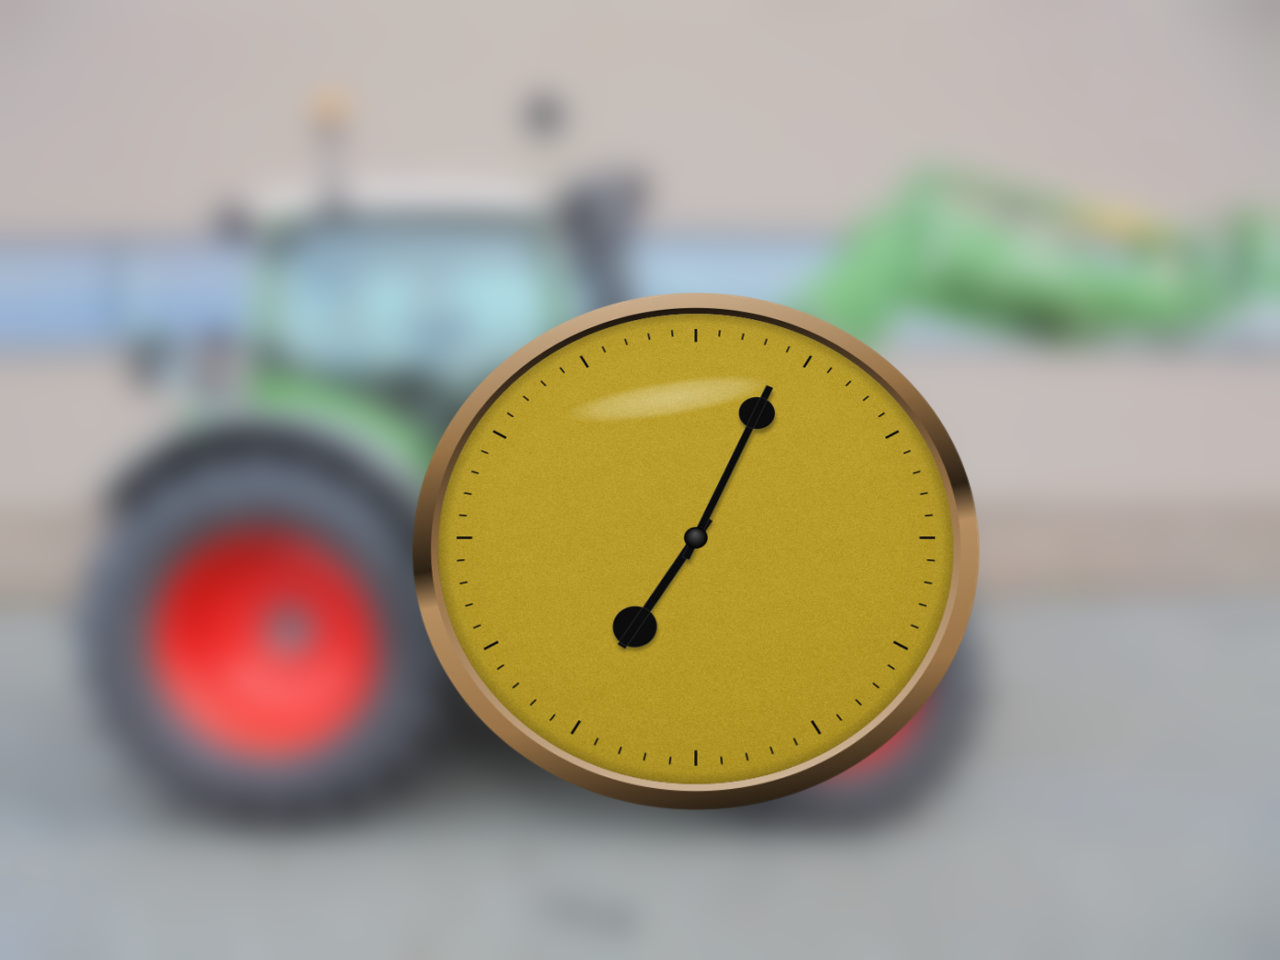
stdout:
7:04
